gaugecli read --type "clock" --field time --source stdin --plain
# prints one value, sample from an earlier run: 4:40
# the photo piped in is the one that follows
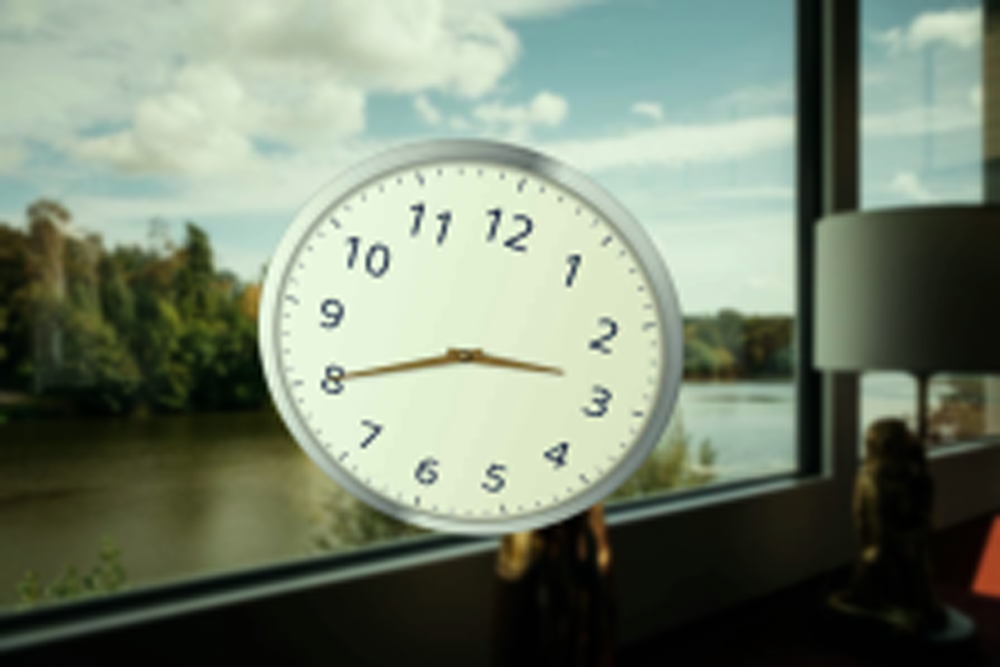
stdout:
2:40
